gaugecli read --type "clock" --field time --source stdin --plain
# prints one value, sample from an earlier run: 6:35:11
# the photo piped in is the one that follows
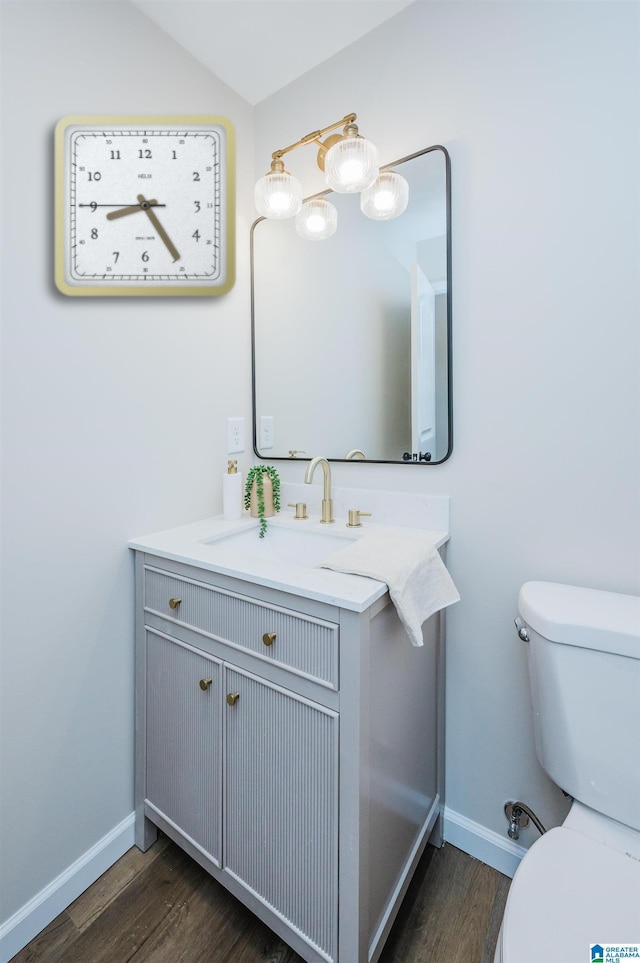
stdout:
8:24:45
